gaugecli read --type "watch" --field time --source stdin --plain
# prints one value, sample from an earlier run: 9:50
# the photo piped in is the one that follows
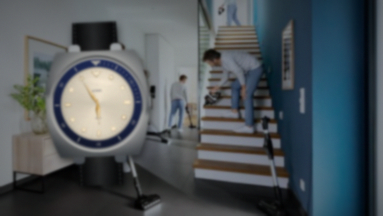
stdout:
5:55
